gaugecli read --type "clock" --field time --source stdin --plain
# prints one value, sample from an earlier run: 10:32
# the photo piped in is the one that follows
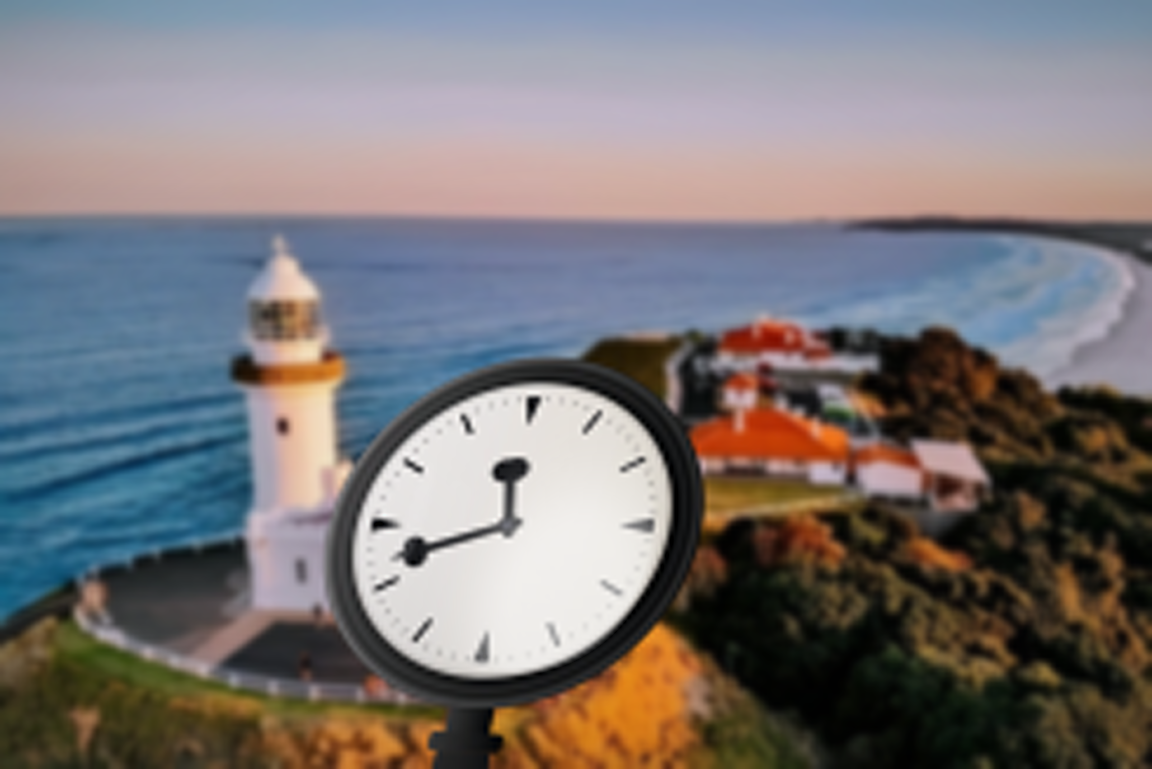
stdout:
11:42
